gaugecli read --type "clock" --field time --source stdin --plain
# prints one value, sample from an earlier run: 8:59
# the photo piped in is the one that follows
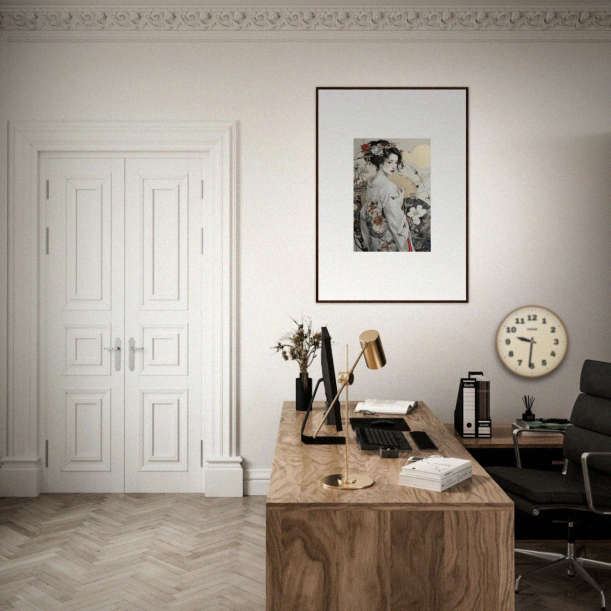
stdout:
9:31
